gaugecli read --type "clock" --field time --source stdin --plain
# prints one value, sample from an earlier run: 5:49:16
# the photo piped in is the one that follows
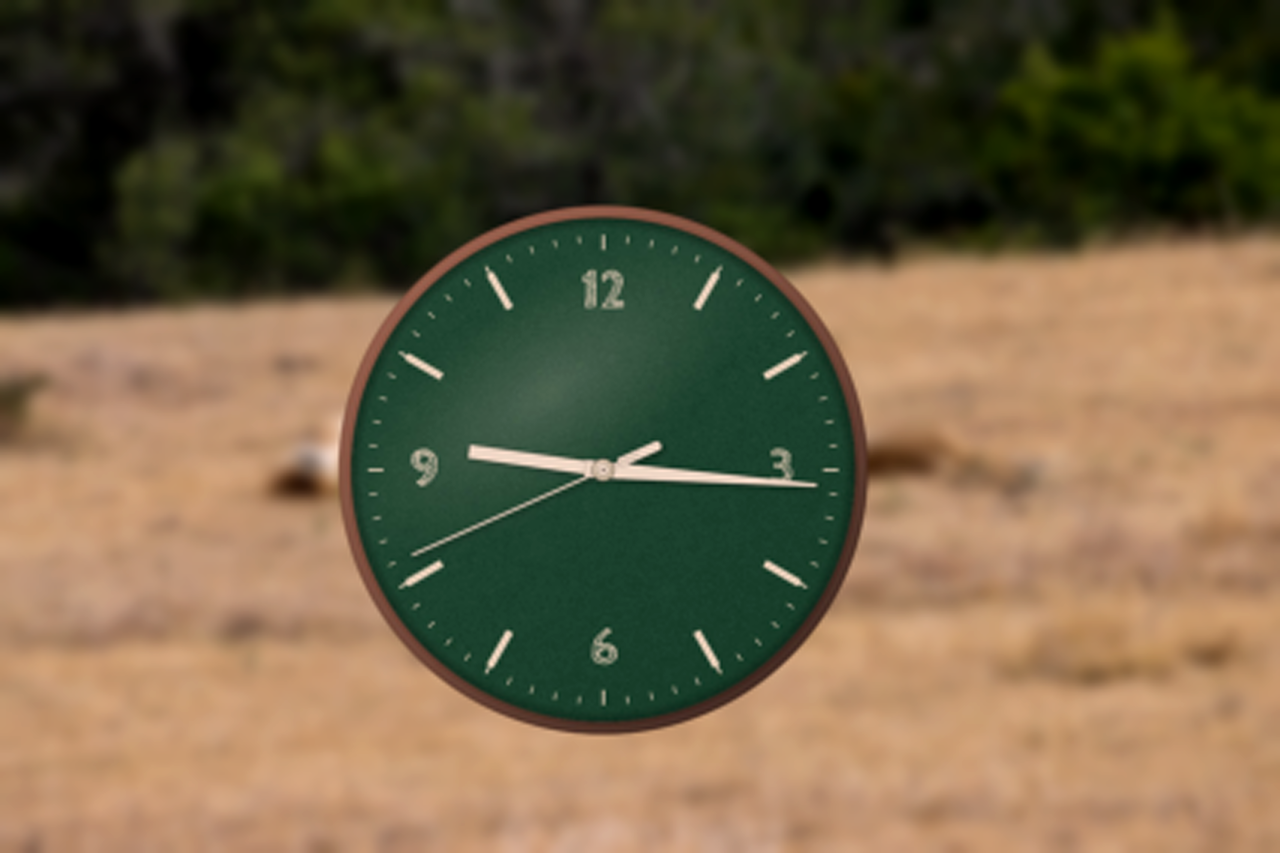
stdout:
9:15:41
